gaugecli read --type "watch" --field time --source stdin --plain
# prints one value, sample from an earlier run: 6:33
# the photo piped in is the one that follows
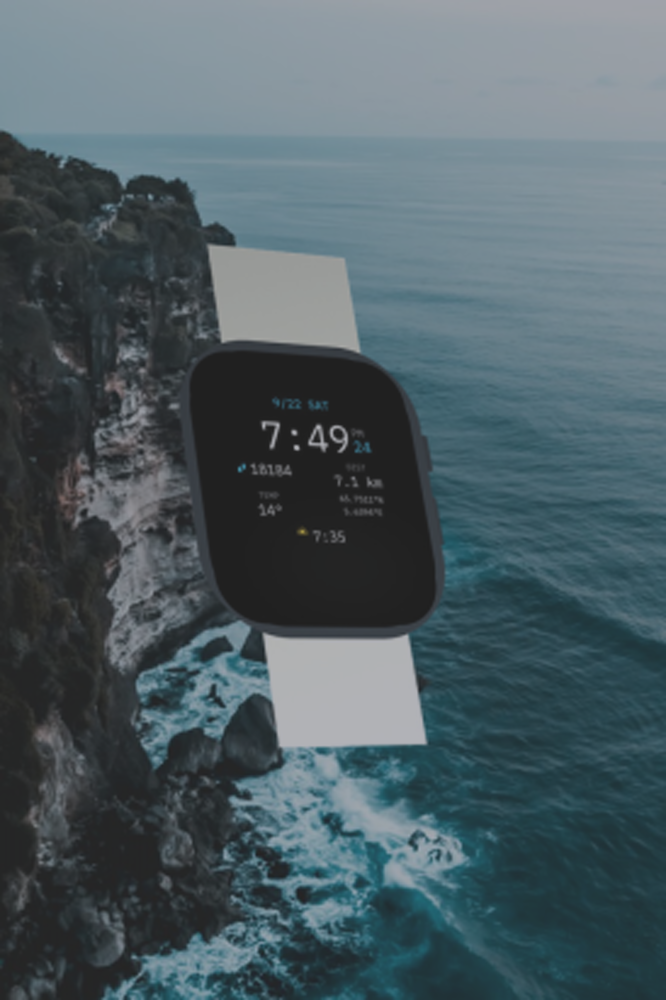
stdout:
7:49
